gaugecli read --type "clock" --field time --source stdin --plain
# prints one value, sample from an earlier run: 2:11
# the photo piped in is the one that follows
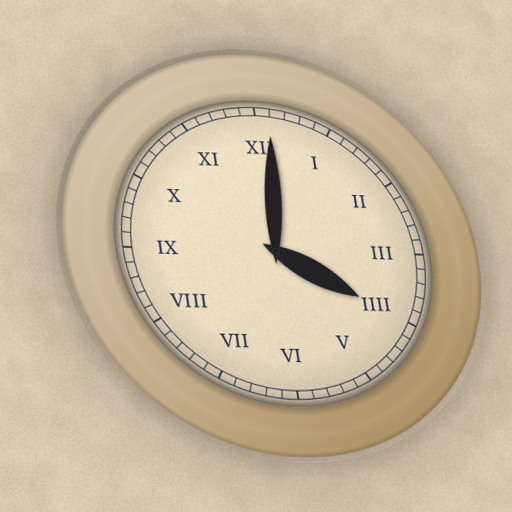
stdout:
4:01
